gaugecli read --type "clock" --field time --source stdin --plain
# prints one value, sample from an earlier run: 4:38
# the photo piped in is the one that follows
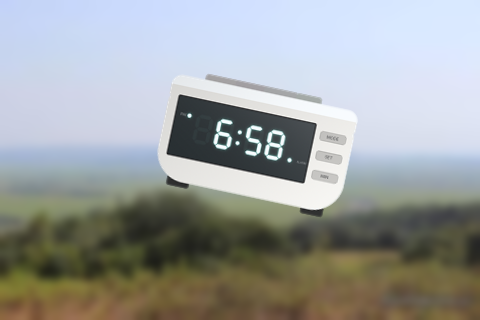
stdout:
6:58
